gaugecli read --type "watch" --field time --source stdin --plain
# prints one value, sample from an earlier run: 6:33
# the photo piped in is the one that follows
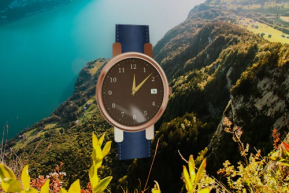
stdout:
12:08
